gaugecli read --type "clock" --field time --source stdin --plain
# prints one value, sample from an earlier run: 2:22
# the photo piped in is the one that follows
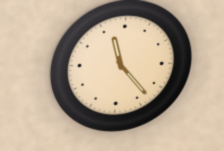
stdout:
11:23
